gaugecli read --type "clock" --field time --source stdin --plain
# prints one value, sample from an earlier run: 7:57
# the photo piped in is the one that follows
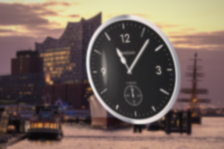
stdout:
11:07
